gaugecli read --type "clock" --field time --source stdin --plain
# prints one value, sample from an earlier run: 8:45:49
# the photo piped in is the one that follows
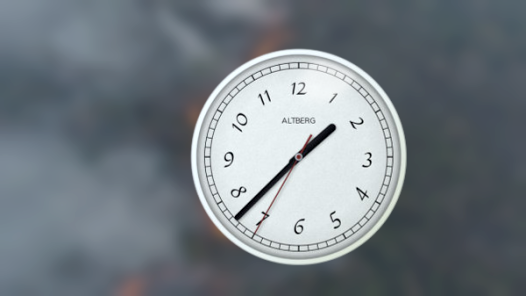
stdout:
1:37:35
